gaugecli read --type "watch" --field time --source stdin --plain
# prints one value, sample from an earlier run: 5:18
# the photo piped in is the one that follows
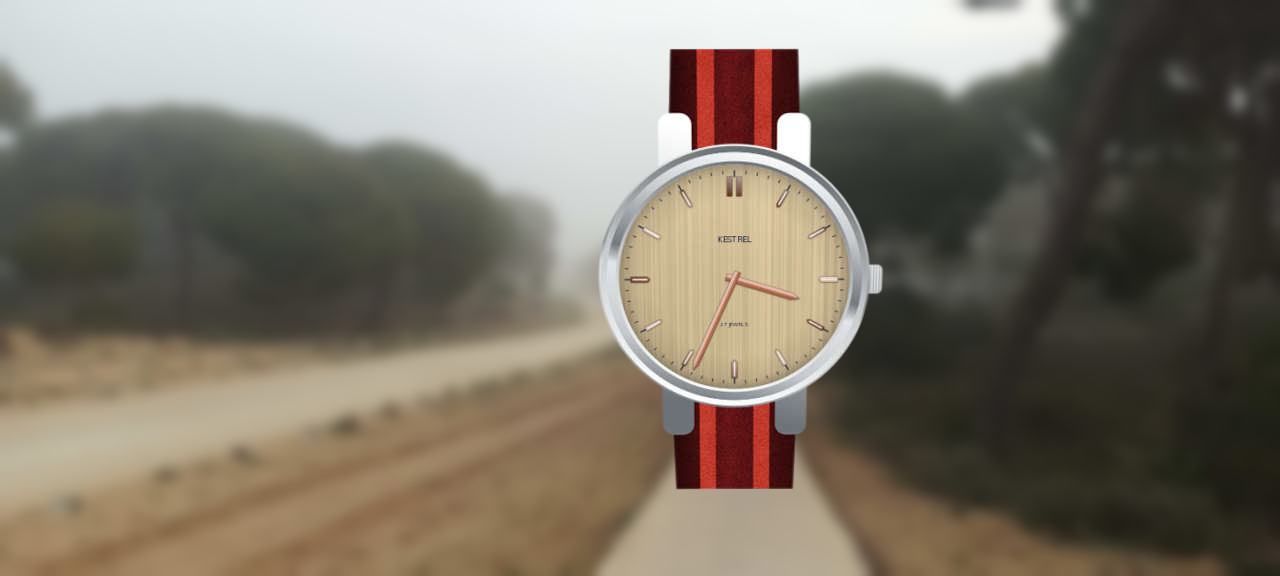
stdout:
3:34
